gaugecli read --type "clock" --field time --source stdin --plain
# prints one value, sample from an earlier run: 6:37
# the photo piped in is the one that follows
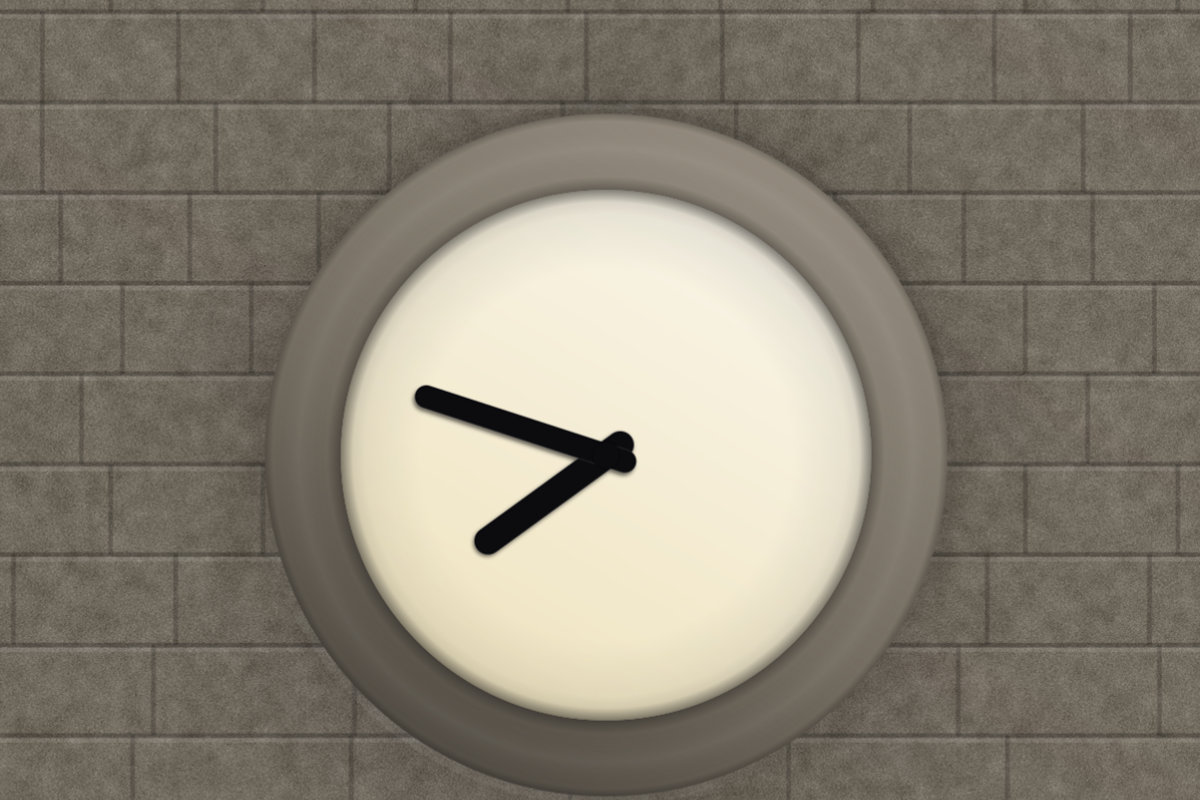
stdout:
7:48
